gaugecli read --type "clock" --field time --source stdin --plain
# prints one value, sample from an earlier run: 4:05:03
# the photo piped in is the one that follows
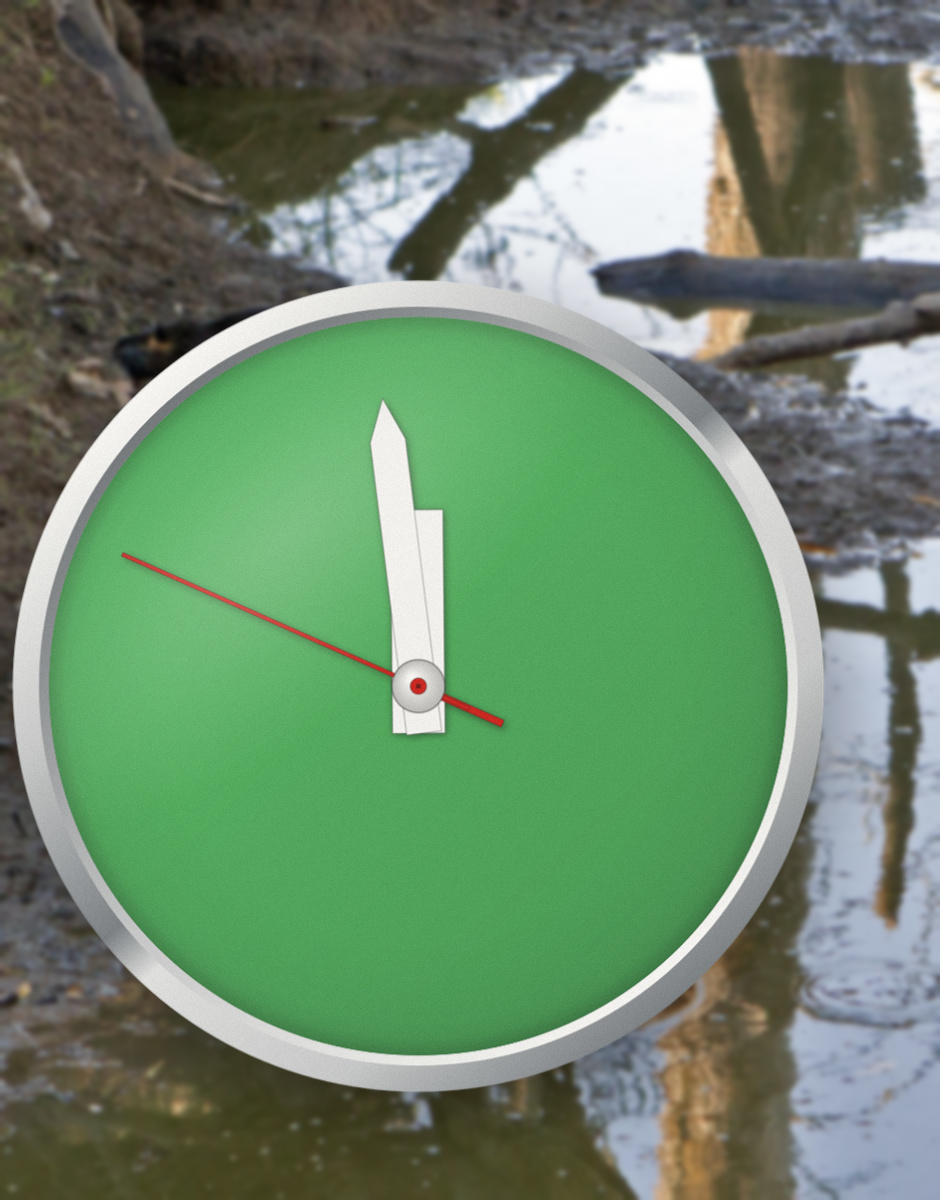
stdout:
11:58:49
